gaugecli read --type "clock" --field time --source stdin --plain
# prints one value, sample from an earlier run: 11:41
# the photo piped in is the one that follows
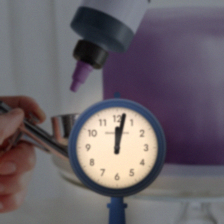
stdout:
12:02
